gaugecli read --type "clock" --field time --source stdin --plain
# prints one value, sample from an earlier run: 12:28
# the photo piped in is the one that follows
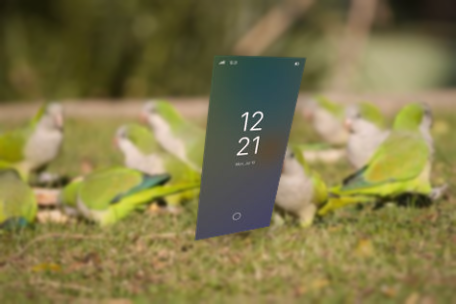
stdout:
12:21
